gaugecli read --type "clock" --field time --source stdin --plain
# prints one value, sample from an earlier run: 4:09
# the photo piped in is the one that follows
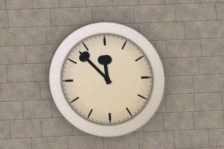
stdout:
11:53
